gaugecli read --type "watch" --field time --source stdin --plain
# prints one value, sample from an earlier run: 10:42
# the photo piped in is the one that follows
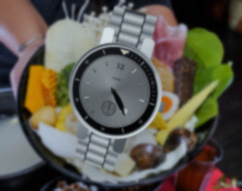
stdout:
4:23
